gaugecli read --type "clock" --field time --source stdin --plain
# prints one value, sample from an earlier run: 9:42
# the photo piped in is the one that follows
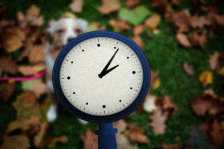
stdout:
2:06
